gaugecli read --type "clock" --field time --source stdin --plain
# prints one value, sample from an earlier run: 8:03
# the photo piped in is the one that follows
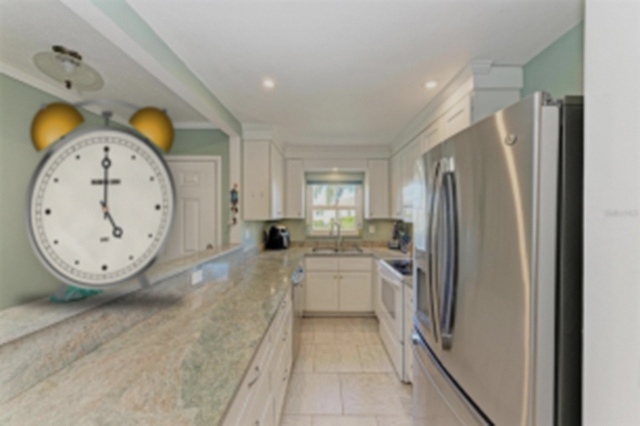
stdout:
5:00
